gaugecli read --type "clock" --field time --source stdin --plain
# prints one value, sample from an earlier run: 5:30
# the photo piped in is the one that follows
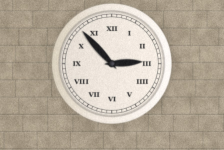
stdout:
2:53
